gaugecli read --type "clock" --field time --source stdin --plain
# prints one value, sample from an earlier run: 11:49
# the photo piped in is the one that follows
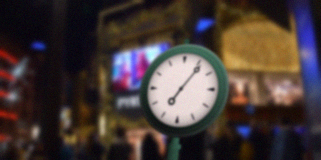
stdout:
7:06
